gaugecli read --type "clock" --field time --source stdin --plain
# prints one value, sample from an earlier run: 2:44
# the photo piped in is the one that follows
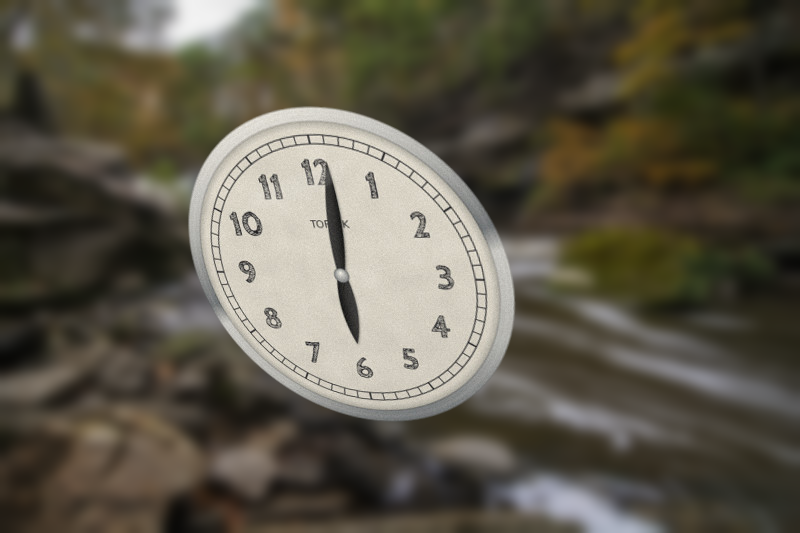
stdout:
6:01
